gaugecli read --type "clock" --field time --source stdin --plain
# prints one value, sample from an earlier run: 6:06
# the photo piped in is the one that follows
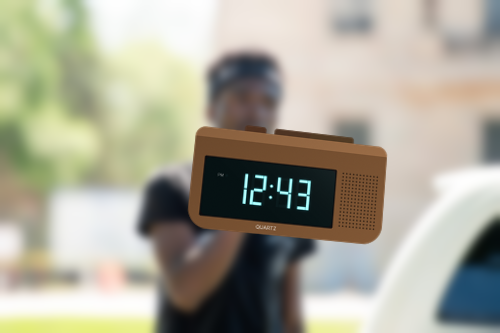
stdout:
12:43
